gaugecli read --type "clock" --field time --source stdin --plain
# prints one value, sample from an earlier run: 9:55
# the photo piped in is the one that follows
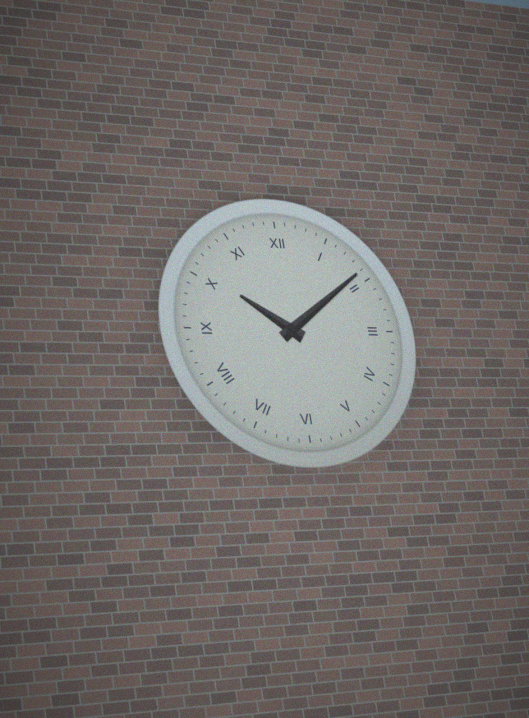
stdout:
10:09
